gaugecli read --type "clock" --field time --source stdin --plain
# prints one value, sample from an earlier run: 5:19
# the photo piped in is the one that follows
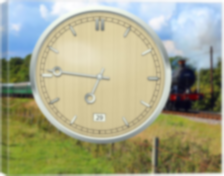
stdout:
6:46
